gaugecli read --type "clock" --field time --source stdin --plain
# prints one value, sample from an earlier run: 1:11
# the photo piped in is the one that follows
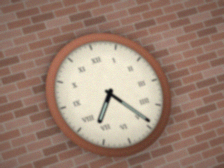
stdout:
7:24
